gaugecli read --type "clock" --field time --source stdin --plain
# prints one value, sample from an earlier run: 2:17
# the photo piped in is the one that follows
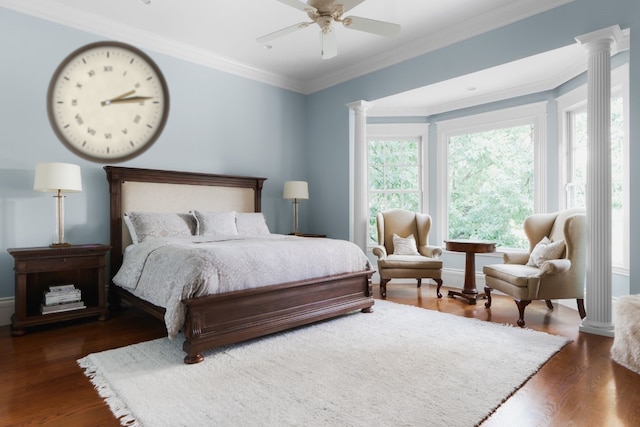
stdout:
2:14
